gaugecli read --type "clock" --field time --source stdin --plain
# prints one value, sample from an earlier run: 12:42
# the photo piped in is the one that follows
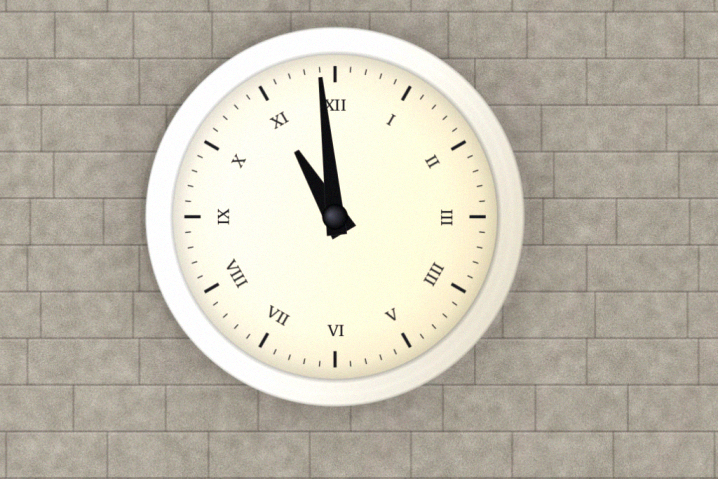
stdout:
10:59
